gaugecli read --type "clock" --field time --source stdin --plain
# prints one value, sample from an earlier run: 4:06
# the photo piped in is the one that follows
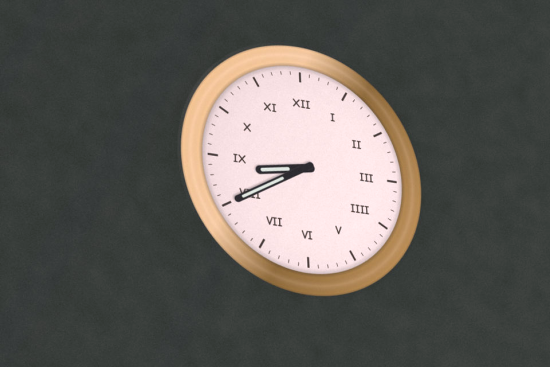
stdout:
8:40
